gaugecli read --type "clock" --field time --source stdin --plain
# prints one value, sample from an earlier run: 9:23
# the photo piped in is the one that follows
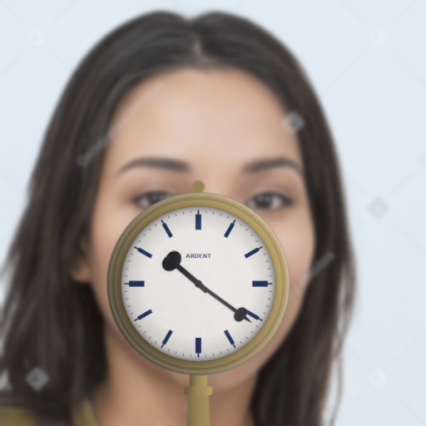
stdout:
10:21
